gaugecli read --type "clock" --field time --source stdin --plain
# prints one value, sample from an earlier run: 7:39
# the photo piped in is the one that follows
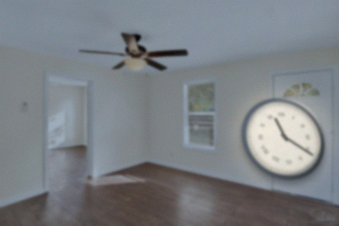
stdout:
11:21
